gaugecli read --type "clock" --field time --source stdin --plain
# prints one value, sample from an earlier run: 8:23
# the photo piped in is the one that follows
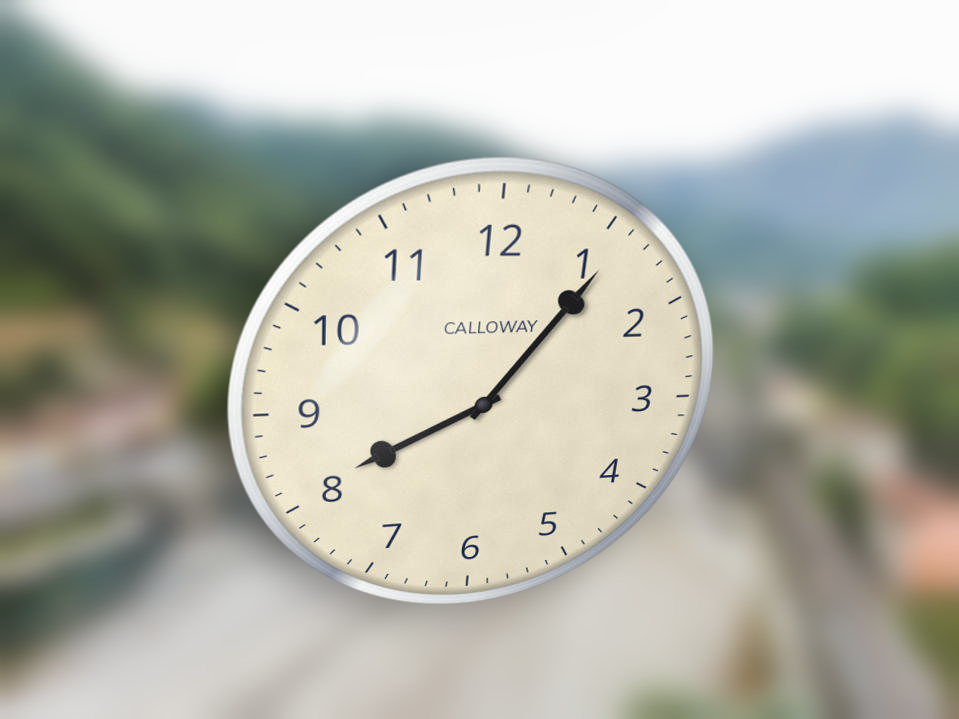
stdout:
8:06
